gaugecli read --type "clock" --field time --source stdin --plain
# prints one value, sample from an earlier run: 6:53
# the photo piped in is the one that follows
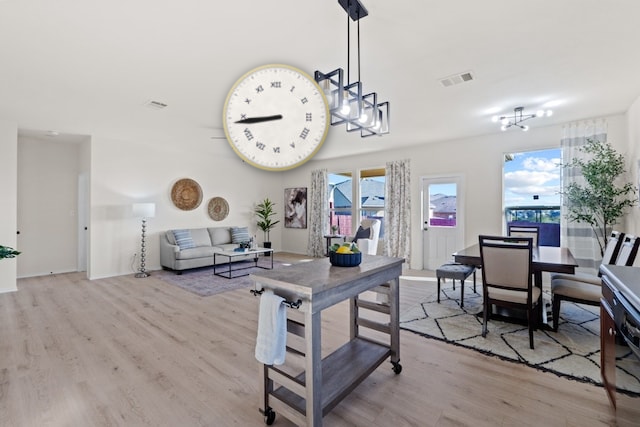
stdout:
8:44
